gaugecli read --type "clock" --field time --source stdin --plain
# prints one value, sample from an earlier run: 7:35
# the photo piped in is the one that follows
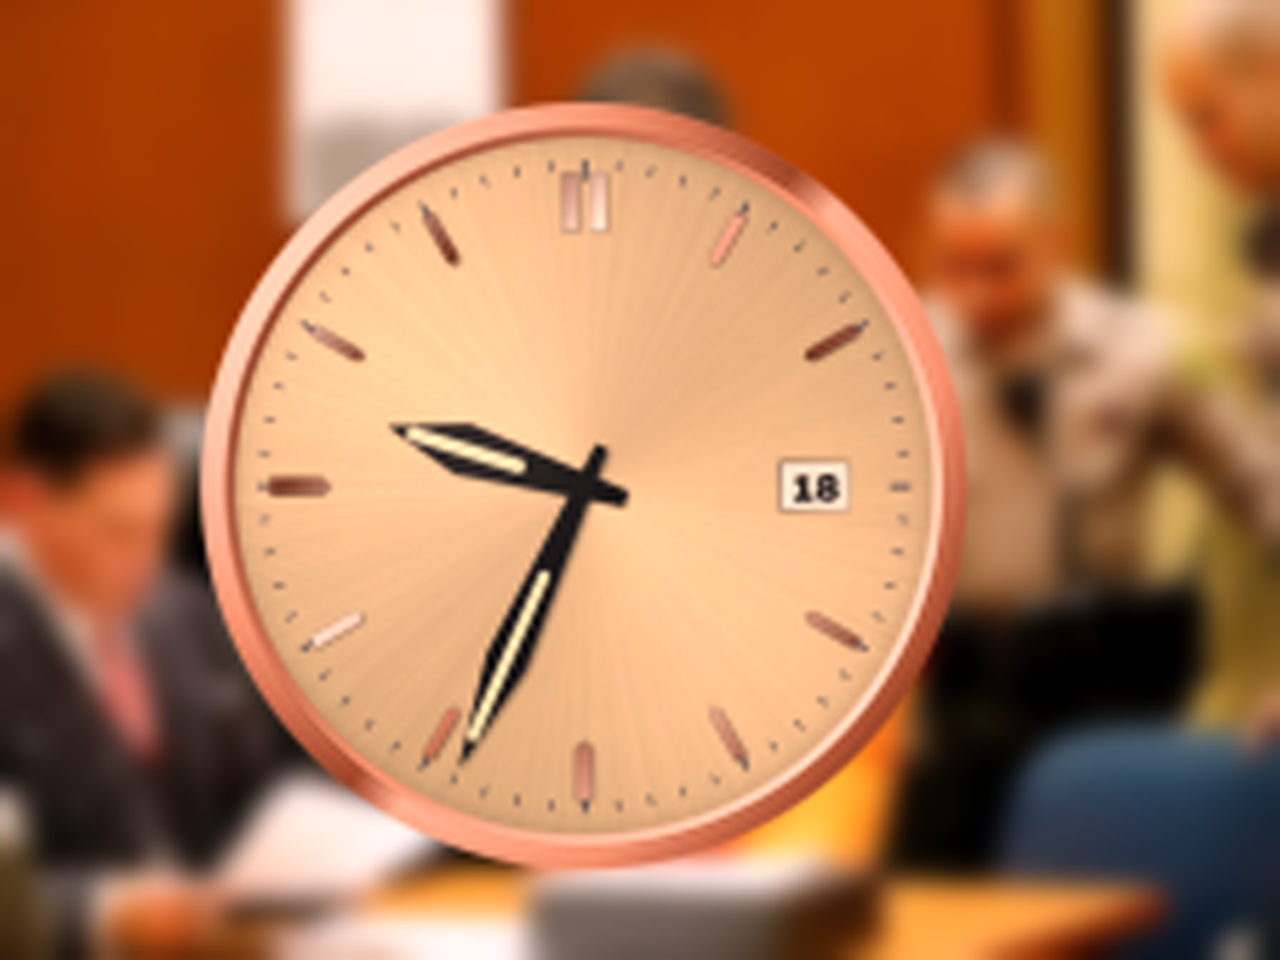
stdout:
9:34
